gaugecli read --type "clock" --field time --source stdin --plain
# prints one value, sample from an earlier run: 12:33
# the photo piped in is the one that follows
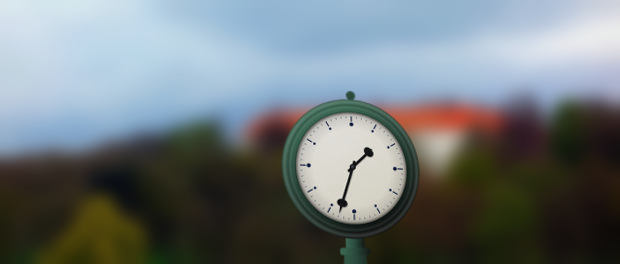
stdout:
1:33
